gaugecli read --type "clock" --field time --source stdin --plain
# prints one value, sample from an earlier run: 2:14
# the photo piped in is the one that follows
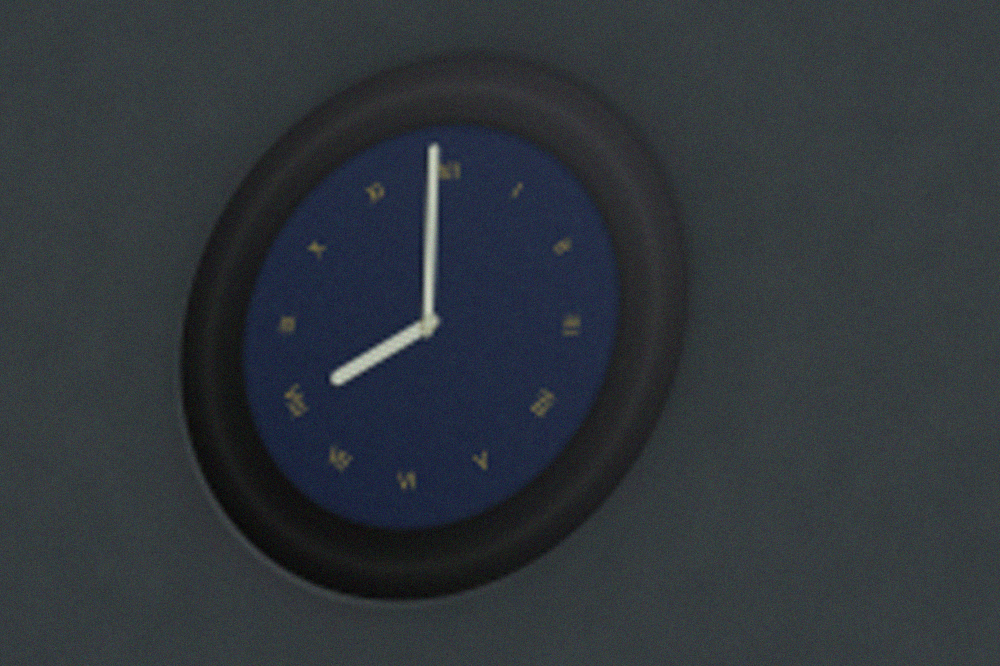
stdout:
7:59
